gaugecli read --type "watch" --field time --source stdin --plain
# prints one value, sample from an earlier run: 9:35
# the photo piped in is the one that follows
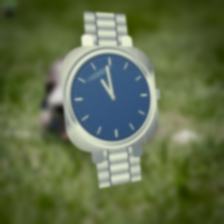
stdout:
10:59
